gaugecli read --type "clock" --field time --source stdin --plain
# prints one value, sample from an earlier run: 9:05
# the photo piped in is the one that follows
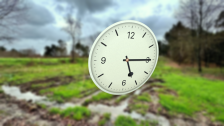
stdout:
5:15
